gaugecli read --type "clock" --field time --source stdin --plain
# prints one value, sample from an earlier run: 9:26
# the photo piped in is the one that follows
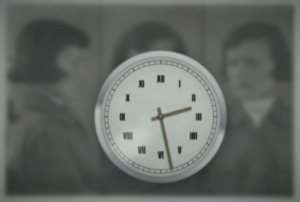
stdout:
2:28
